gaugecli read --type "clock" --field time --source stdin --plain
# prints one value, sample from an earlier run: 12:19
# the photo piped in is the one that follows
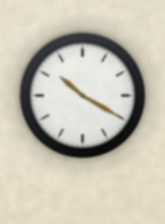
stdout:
10:20
